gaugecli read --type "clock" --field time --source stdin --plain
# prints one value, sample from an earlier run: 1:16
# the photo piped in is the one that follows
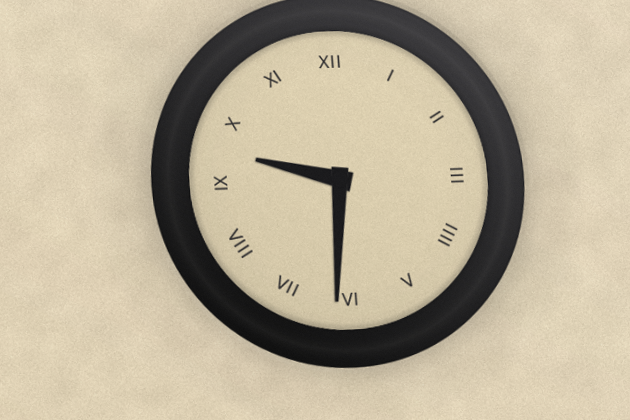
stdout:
9:31
